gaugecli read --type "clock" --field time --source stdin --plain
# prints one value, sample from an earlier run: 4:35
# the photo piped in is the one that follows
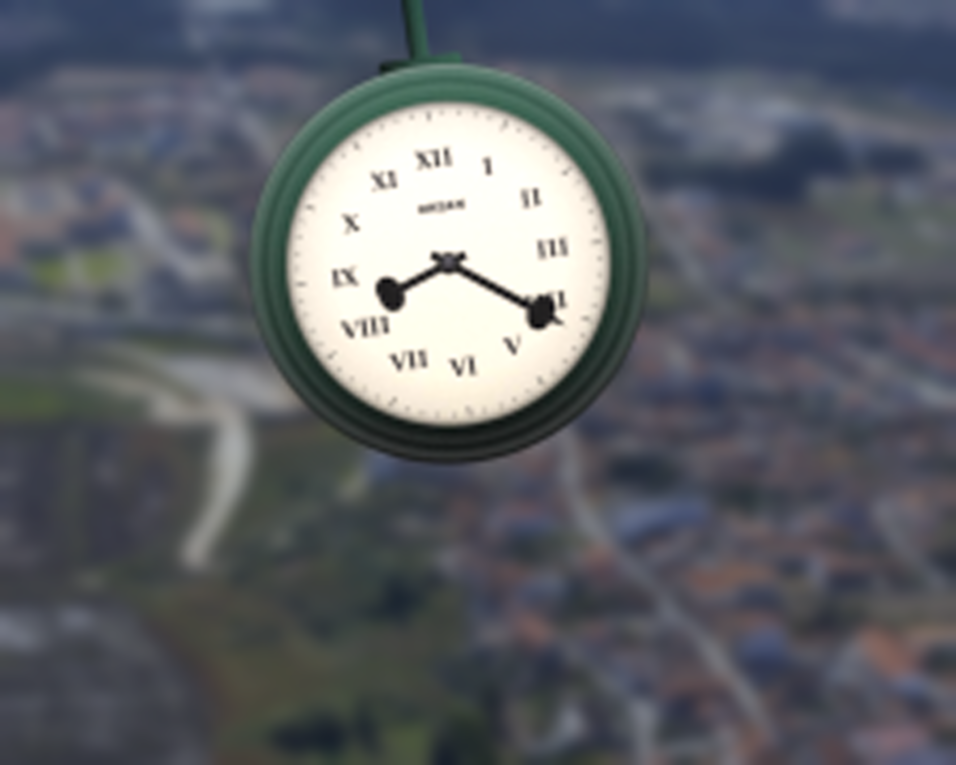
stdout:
8:21
